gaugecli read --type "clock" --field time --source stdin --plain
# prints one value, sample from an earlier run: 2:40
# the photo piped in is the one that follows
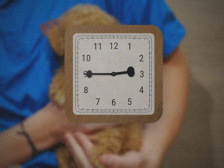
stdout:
2:45
